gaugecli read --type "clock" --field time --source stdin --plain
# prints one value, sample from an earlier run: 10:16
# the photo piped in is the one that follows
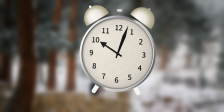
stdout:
10:03
